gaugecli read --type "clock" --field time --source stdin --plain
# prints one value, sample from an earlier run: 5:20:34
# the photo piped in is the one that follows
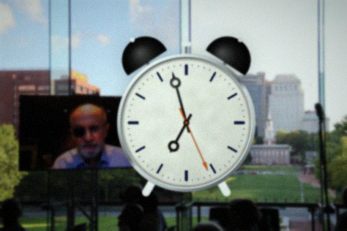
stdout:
6:57:26
